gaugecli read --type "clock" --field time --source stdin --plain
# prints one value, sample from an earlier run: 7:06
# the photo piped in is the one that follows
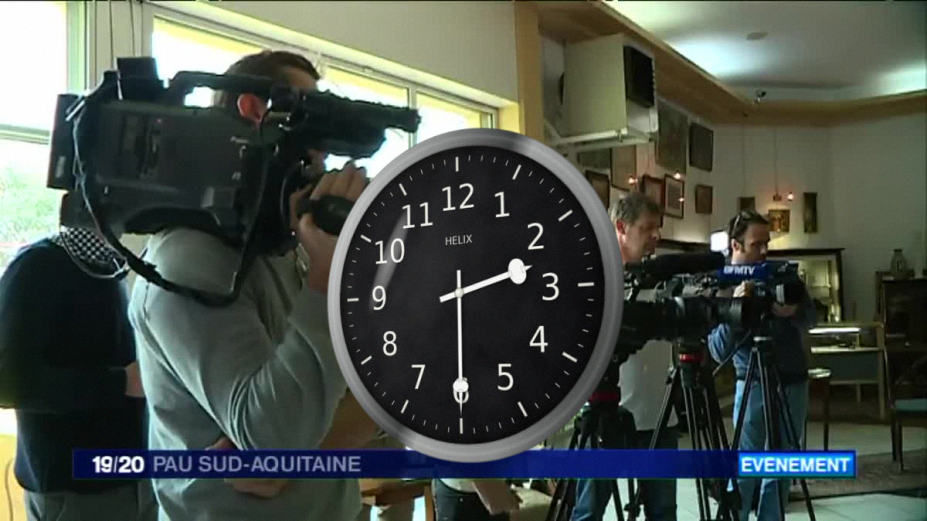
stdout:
2:30
